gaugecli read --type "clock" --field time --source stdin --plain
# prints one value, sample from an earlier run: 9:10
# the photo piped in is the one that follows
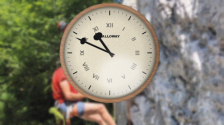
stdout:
10:49
